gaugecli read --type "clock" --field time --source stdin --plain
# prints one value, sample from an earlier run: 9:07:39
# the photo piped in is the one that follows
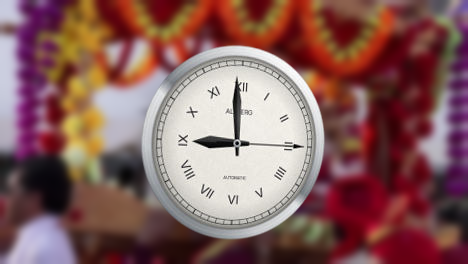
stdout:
8:59:15
